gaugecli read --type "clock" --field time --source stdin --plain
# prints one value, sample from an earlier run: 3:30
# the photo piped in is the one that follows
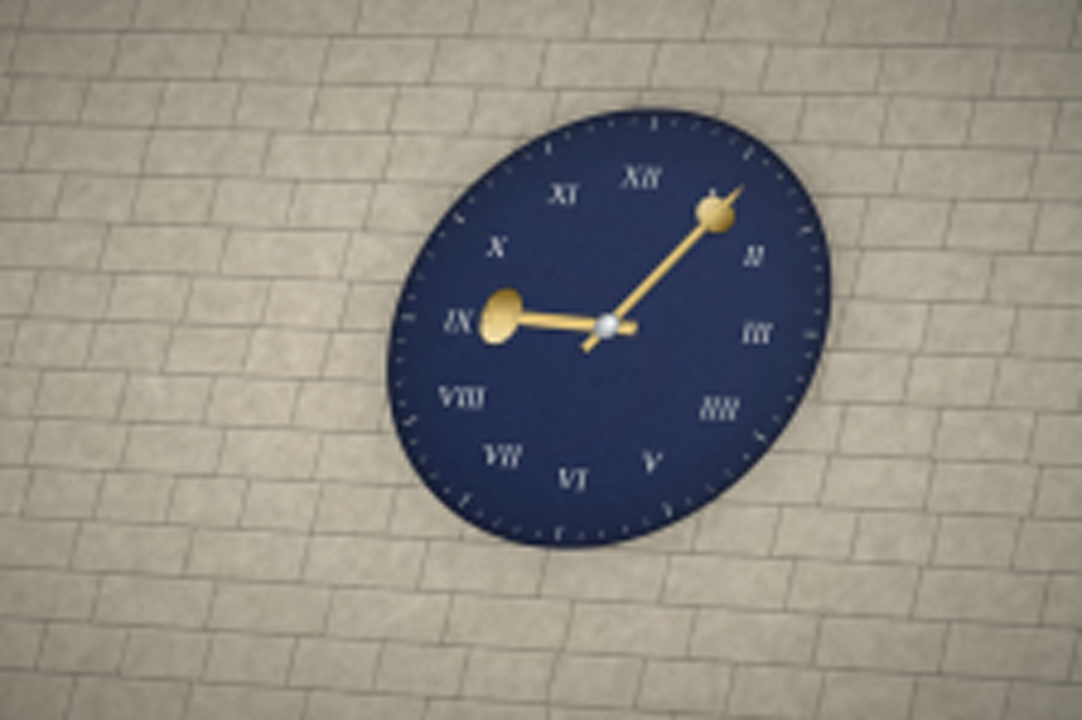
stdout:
9:06
